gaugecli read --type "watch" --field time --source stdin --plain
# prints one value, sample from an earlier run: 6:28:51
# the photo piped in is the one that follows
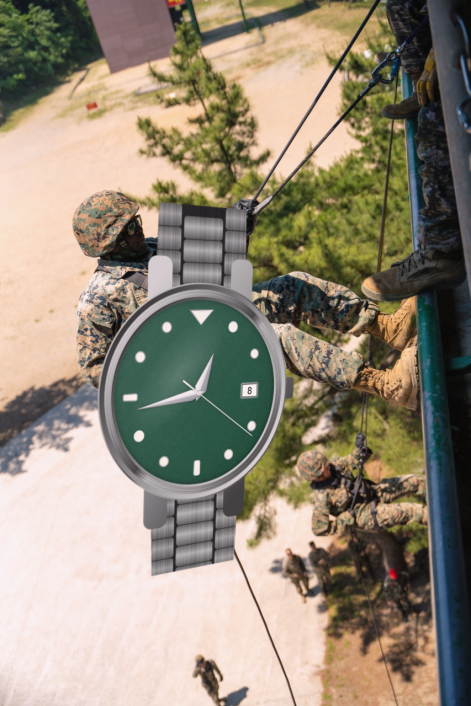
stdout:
12:43:21
